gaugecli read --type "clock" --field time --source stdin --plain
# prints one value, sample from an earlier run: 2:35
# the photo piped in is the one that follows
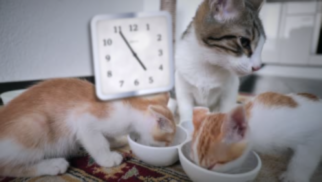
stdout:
4:55
